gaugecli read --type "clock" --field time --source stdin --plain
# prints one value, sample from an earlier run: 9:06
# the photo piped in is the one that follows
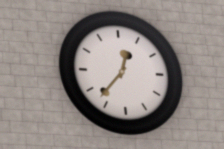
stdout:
12:37
